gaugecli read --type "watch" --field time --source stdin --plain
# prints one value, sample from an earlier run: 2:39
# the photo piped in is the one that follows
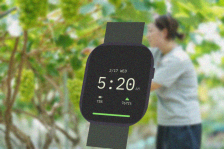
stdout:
5:20
